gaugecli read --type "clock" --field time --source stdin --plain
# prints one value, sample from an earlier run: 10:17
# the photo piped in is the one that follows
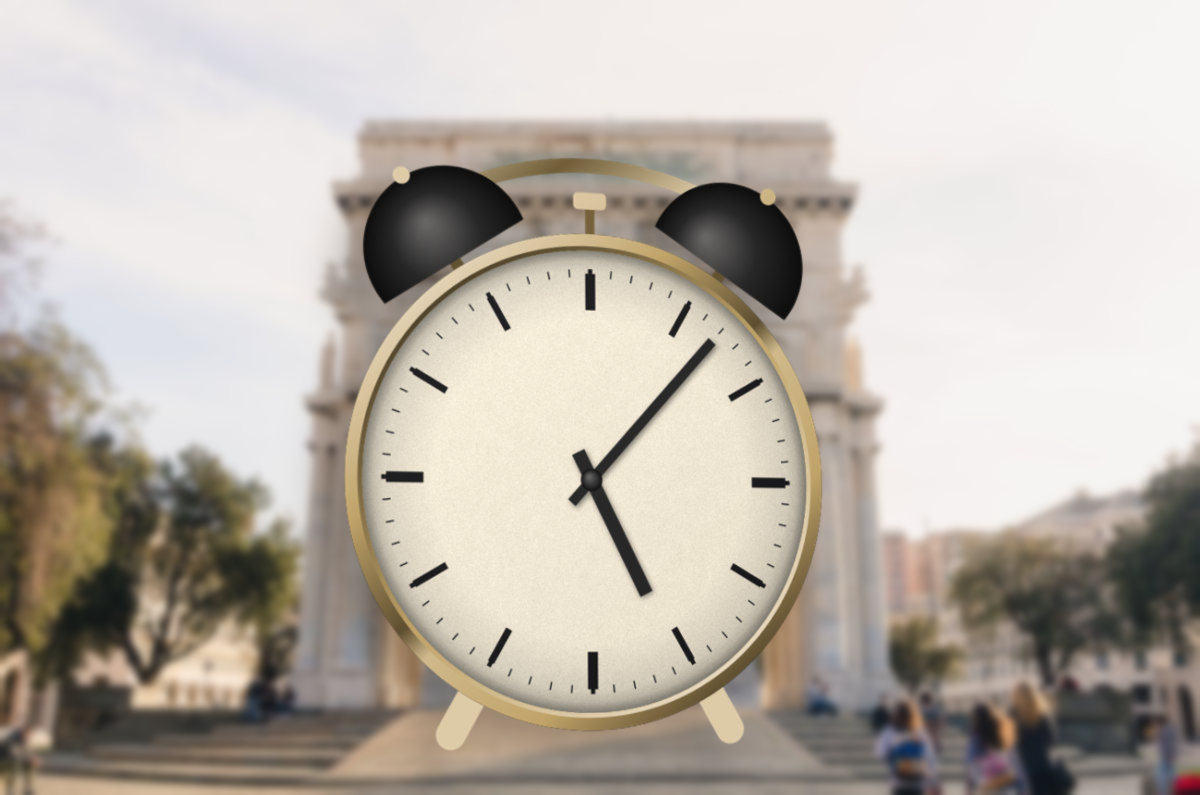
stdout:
5:07
